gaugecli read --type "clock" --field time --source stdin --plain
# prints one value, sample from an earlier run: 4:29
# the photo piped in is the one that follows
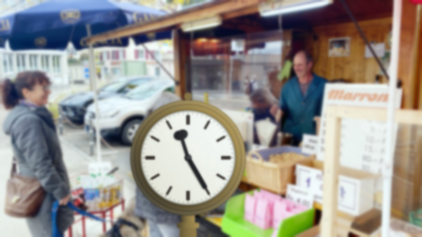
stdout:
11:25
